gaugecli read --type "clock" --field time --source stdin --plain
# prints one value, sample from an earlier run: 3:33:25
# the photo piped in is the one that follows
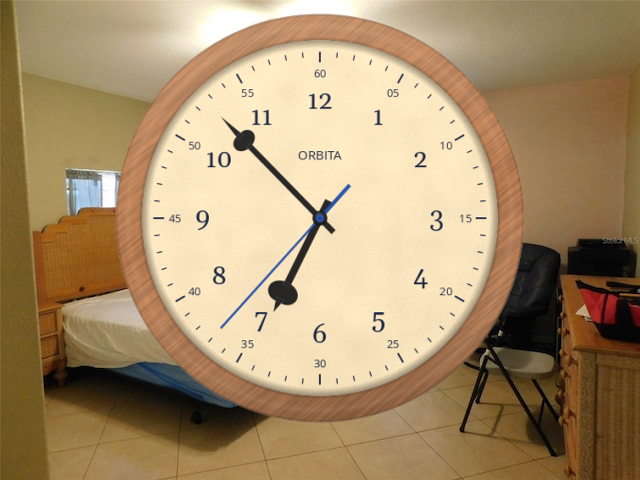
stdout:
6:52:37
